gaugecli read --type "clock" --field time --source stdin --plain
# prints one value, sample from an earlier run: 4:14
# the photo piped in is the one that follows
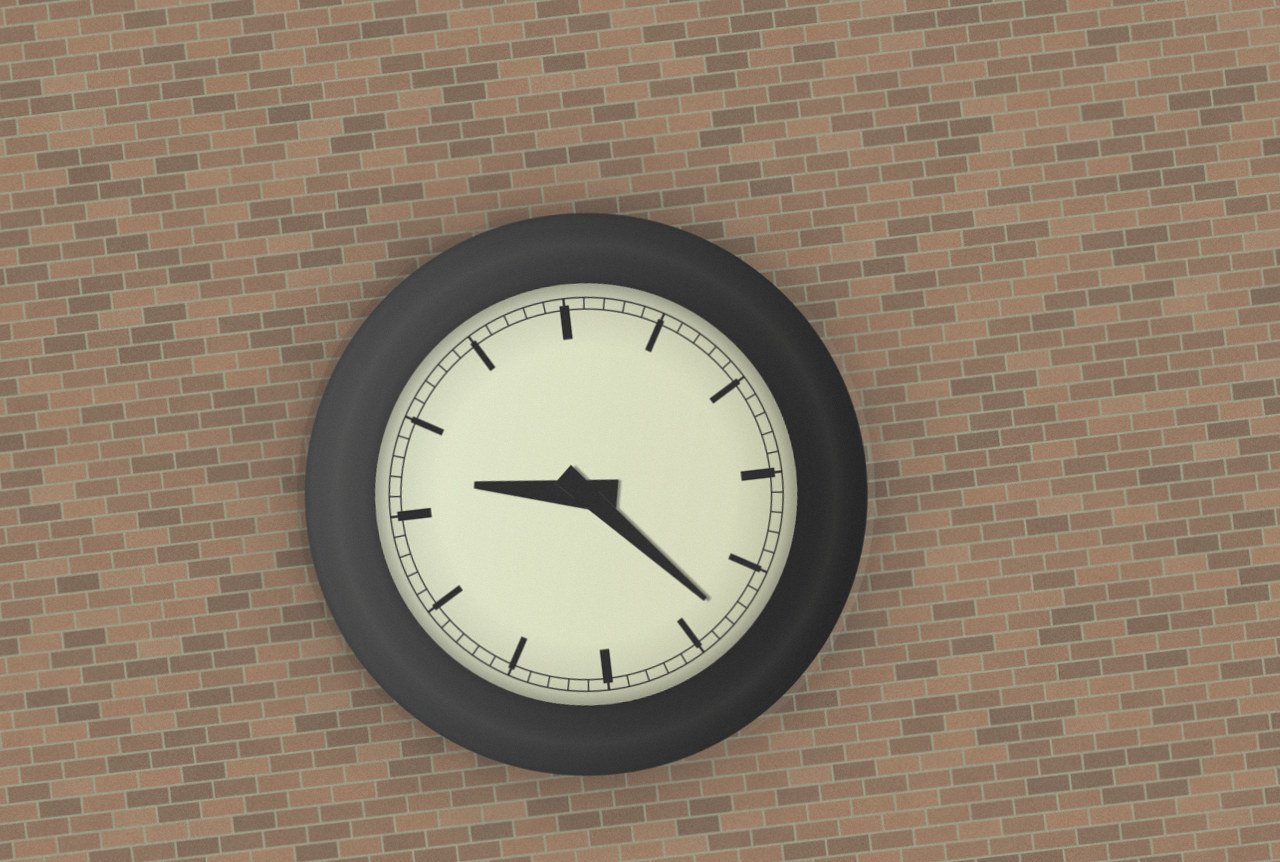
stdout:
9:23
